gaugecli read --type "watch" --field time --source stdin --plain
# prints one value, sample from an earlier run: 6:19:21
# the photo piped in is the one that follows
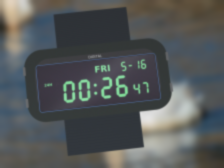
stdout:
0:26:47
